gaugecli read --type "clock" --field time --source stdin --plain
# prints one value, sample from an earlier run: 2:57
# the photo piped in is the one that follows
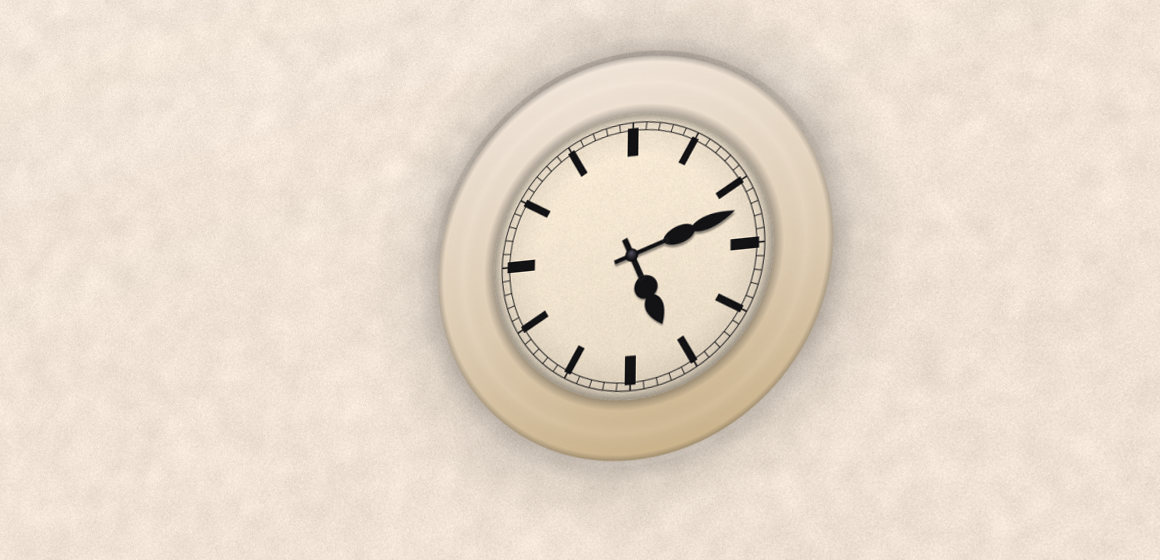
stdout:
5:12
